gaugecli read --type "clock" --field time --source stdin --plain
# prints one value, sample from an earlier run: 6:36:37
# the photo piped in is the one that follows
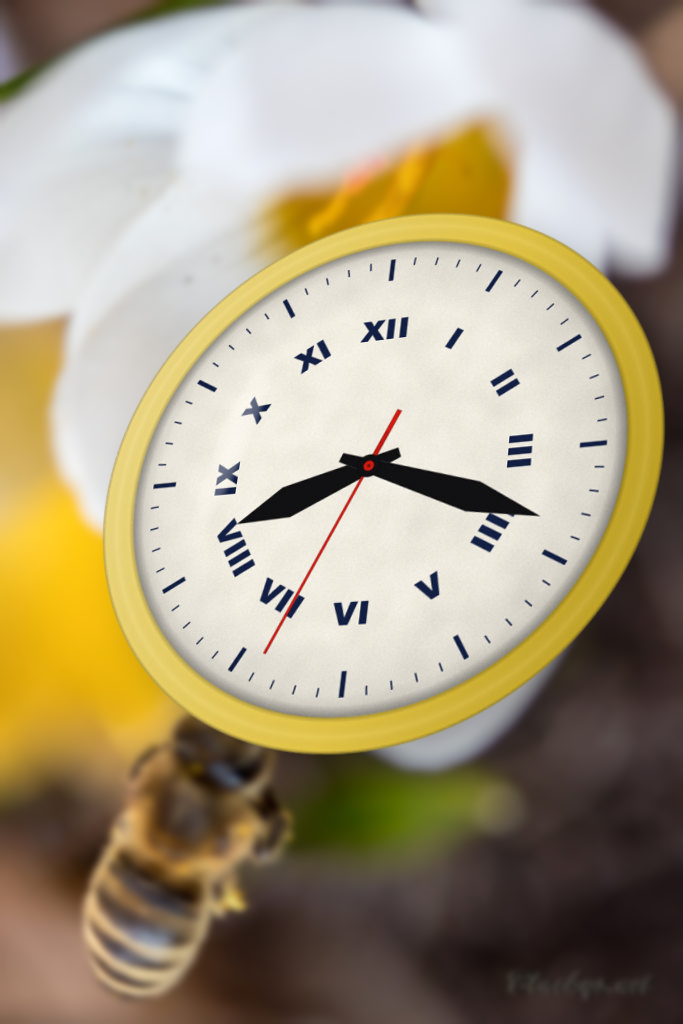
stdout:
8:18:34
